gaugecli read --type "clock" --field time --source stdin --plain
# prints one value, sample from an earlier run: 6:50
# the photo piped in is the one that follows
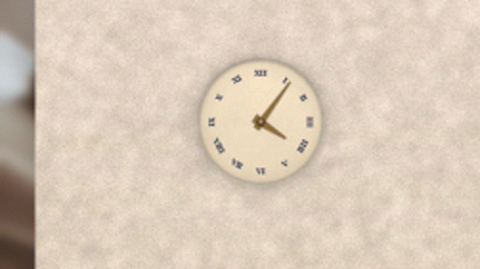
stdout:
4:06
